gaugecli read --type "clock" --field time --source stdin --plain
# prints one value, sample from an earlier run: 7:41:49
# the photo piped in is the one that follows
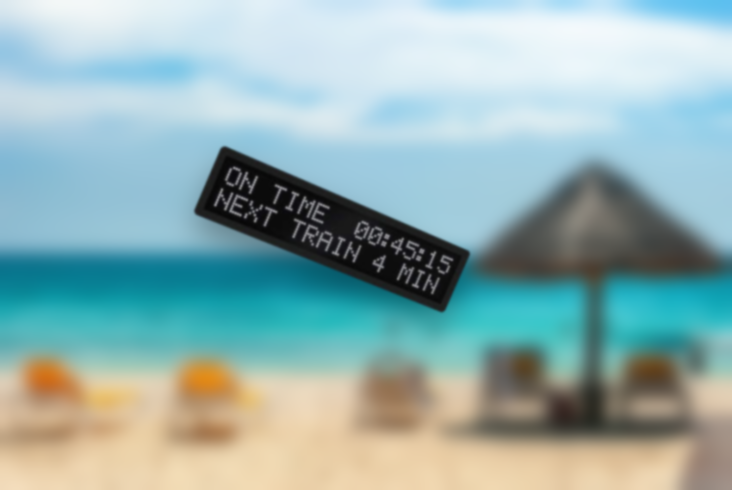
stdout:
0:45:15
